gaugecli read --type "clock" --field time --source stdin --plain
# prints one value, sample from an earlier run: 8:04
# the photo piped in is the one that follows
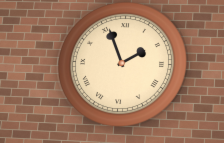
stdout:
1:56
